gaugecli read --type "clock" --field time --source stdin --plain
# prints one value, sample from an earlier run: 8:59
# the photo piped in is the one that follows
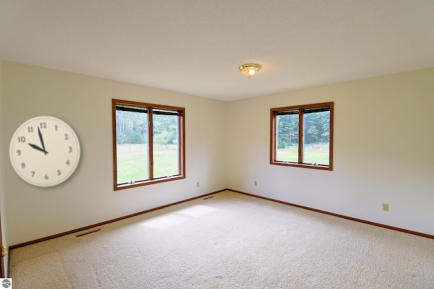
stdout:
9:58
